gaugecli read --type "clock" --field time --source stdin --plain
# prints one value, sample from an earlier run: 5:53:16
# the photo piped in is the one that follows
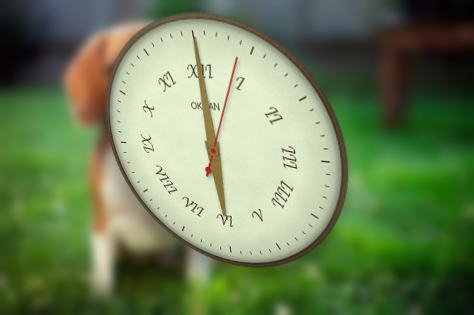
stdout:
6:00:04
